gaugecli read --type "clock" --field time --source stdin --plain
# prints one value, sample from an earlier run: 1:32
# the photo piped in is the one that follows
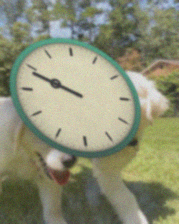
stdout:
9:49
